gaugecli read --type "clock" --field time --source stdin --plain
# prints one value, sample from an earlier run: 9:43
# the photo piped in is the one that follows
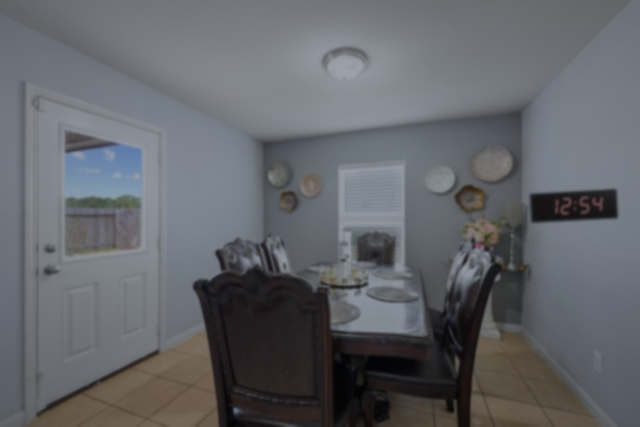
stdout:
12:54
